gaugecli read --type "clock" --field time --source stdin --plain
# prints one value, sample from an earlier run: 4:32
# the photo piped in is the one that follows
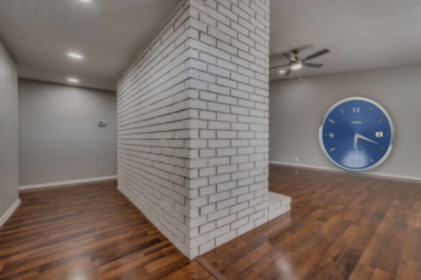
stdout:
6:19
